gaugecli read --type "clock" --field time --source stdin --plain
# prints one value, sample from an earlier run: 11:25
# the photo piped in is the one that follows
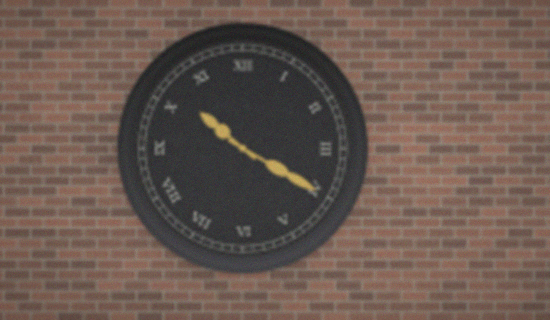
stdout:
10:20
